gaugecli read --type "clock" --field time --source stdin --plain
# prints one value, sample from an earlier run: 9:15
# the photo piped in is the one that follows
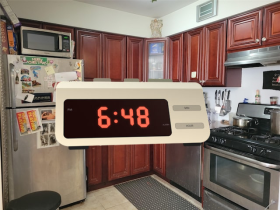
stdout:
6:48
